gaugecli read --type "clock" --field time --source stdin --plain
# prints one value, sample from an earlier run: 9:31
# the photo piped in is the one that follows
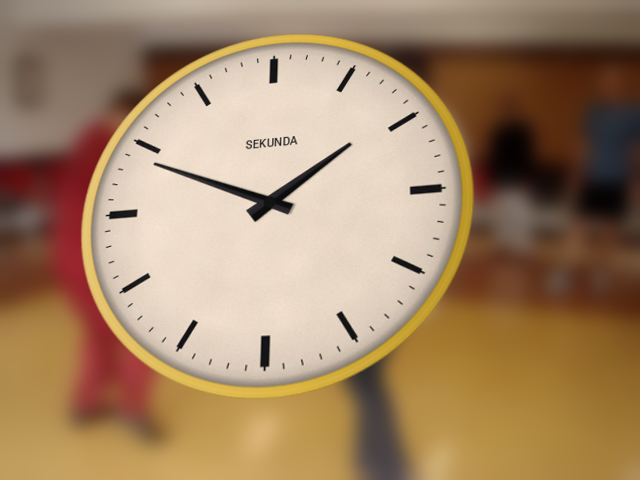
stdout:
1:49
